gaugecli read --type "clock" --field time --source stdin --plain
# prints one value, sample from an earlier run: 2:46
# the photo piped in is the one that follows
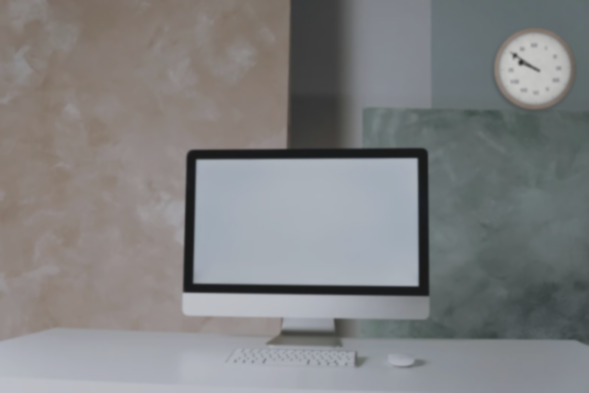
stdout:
9:51
